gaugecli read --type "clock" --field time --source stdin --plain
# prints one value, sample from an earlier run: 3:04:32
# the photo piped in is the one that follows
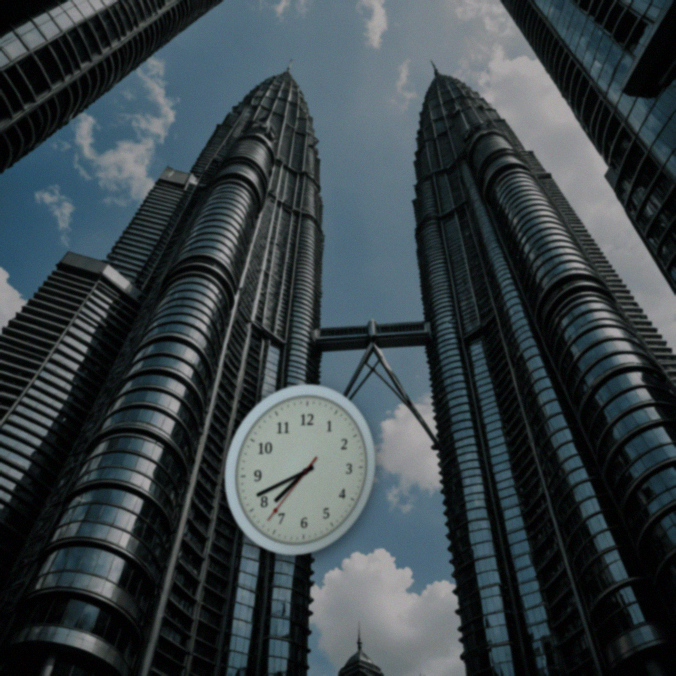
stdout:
7:41:37
